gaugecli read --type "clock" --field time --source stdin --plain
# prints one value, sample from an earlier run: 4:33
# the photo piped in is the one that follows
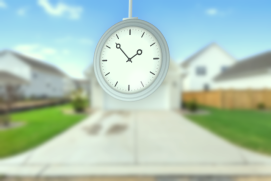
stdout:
1:53
